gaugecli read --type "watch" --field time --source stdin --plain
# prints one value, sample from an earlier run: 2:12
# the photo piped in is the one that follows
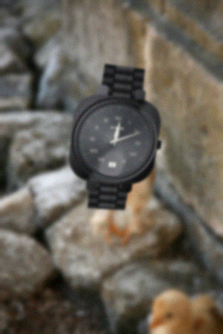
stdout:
12:11
